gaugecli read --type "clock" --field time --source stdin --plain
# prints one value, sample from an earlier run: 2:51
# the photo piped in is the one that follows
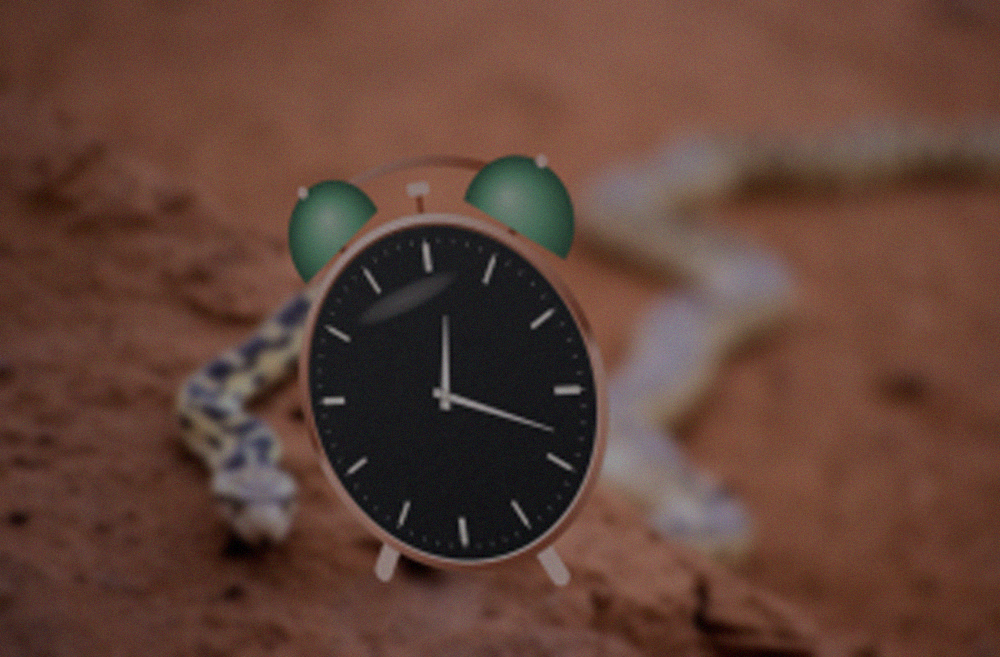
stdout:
12:18
